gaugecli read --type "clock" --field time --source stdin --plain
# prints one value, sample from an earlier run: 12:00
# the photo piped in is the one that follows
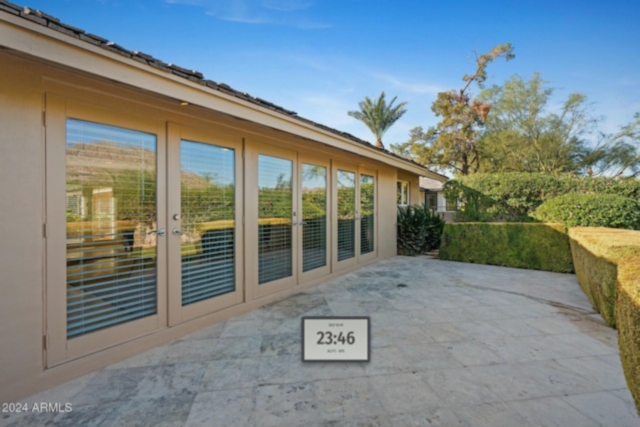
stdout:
23:46
